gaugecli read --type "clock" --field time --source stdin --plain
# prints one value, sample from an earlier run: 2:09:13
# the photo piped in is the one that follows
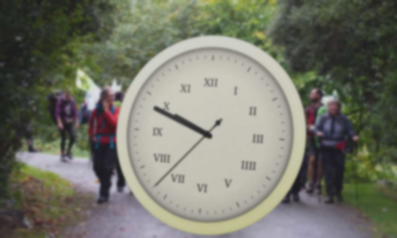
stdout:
9:48:37
